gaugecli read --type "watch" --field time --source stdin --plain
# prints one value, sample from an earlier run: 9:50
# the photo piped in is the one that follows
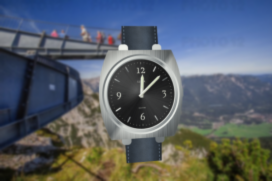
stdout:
12:08
